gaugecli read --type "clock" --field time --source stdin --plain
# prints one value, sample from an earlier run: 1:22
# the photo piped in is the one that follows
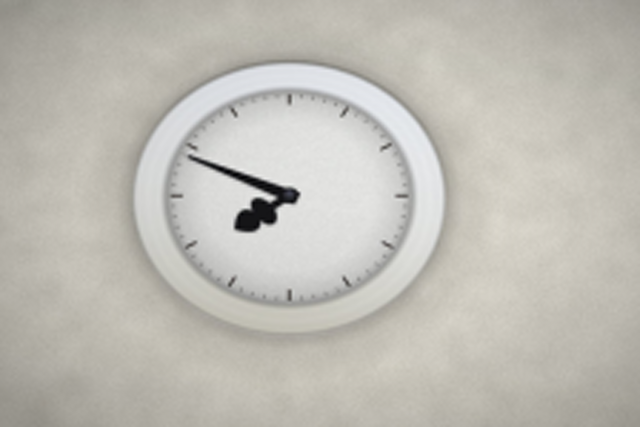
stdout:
7:49
